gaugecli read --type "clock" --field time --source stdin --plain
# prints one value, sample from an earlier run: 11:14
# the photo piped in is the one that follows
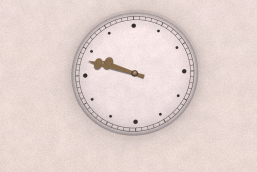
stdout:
9:48
